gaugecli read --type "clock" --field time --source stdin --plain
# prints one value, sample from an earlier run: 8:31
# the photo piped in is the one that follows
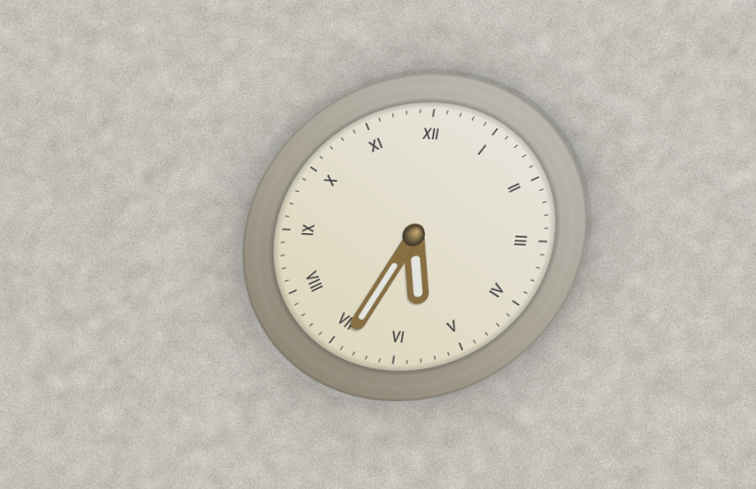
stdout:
5:34
